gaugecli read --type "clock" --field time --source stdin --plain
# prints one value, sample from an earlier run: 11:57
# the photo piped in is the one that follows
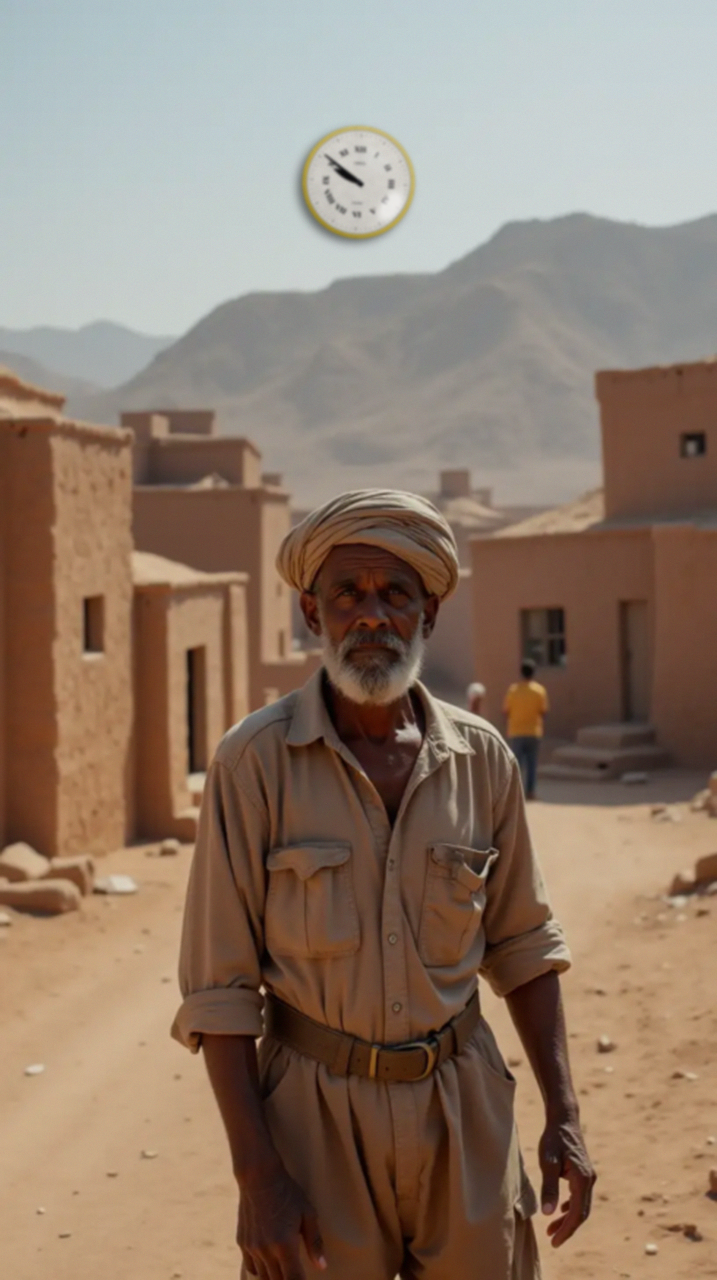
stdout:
9:51
